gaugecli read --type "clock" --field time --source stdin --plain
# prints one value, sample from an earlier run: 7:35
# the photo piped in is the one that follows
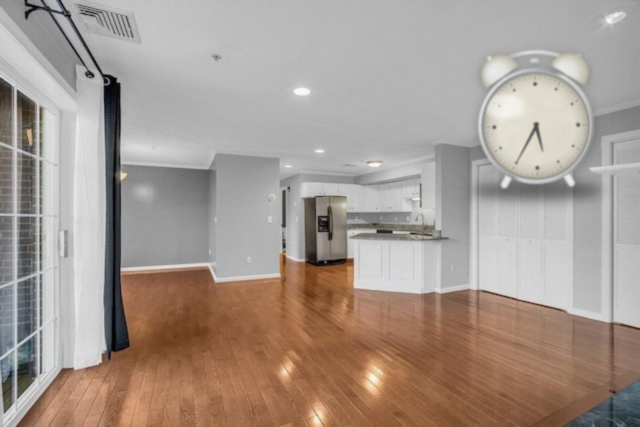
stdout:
5:35
